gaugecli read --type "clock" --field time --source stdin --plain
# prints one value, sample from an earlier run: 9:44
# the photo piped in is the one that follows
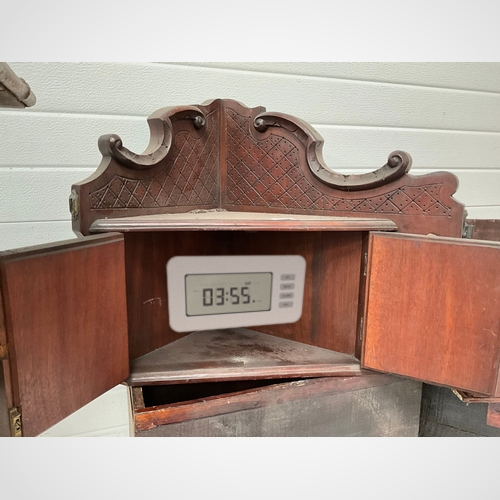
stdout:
3:55
